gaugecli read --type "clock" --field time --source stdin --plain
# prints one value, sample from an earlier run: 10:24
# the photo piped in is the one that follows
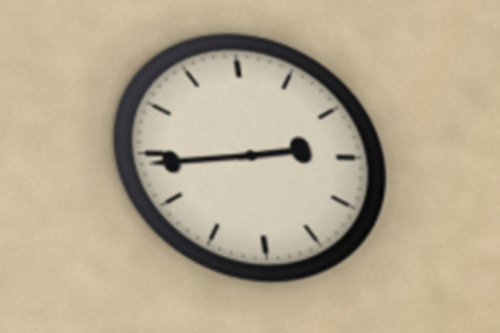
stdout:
2:44
